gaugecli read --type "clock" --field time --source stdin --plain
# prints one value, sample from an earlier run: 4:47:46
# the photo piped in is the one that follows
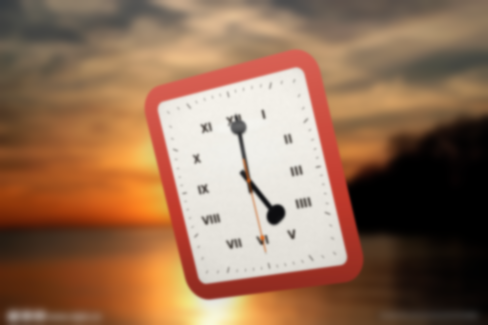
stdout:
5:00:30
